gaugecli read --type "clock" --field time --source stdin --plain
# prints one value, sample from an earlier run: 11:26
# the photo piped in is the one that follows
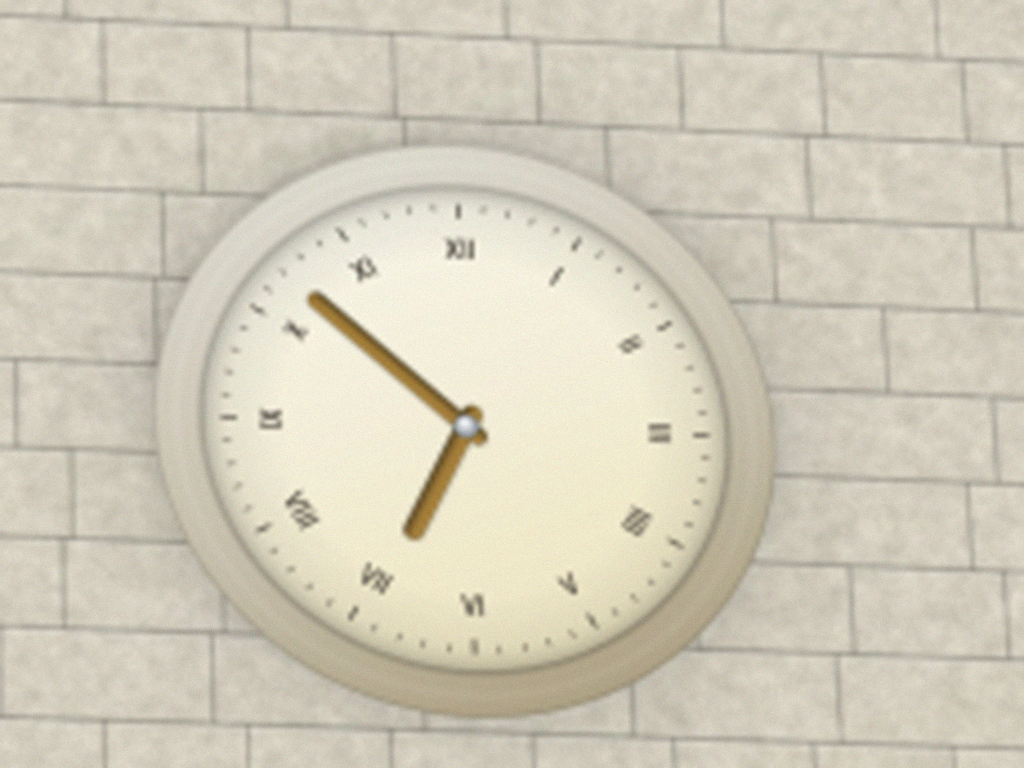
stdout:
6:52
